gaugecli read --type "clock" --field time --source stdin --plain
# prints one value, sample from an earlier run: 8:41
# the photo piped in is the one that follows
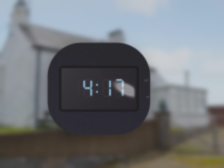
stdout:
4:17
